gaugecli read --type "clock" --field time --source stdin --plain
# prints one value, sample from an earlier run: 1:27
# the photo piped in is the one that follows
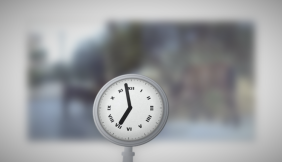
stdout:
6:58
